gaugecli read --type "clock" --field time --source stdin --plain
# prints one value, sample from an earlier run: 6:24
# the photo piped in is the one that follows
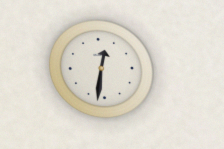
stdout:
12:32
